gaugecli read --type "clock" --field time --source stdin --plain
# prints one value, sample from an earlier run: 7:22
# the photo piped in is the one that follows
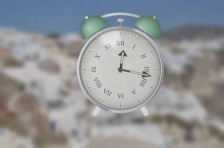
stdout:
12:17
